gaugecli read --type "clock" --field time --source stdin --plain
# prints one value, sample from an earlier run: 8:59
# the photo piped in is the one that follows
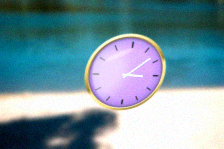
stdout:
3:08
